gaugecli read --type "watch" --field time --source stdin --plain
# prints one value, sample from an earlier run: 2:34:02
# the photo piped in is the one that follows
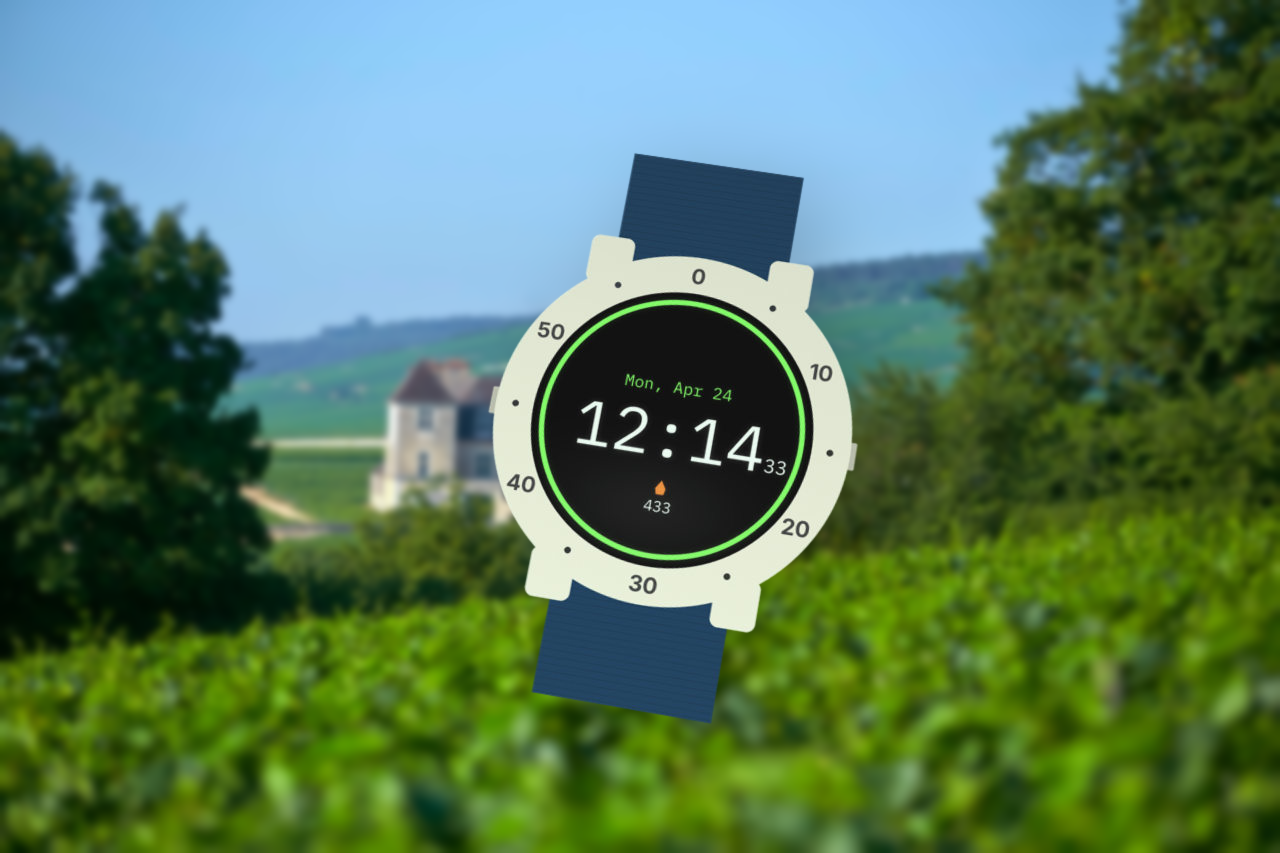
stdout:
12:14:33
